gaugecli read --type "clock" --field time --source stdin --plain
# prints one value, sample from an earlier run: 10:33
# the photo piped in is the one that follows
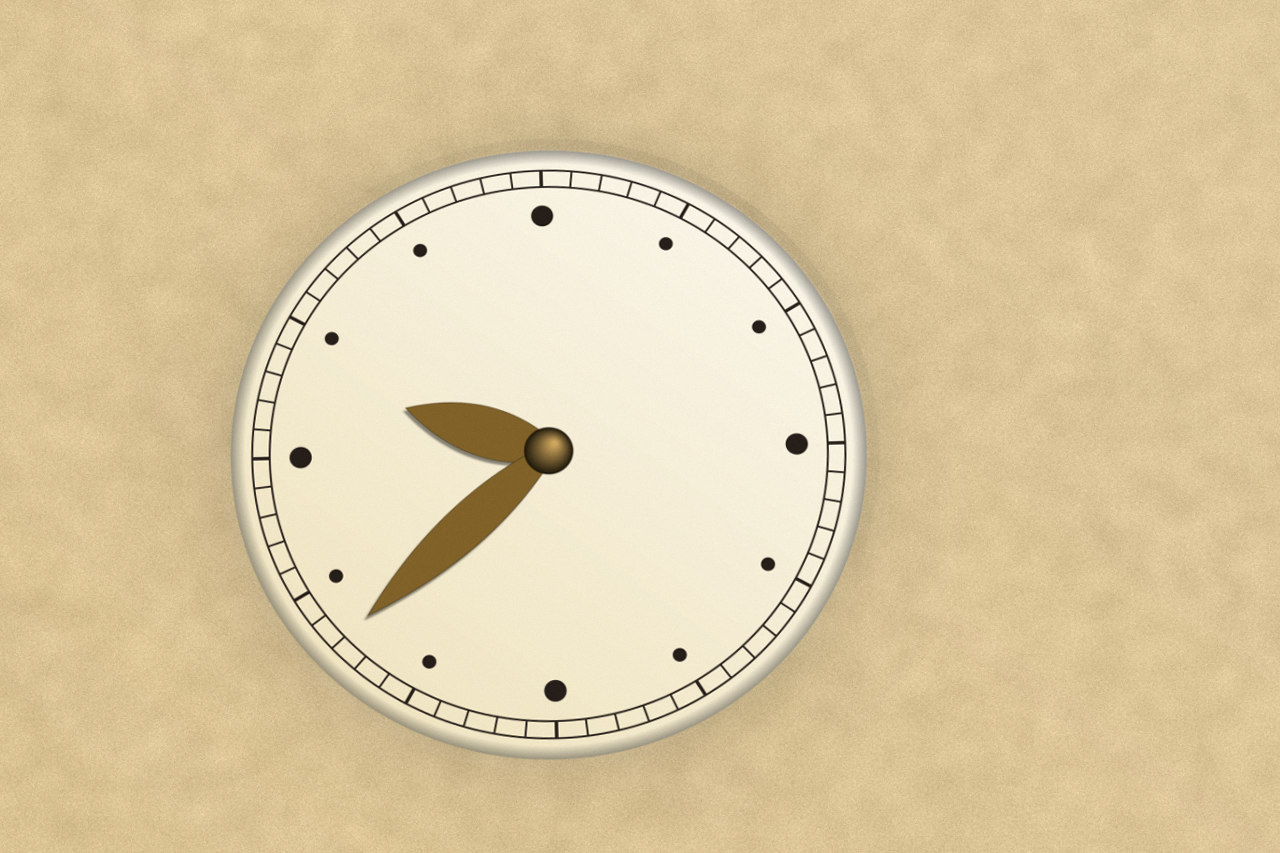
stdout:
9:38
